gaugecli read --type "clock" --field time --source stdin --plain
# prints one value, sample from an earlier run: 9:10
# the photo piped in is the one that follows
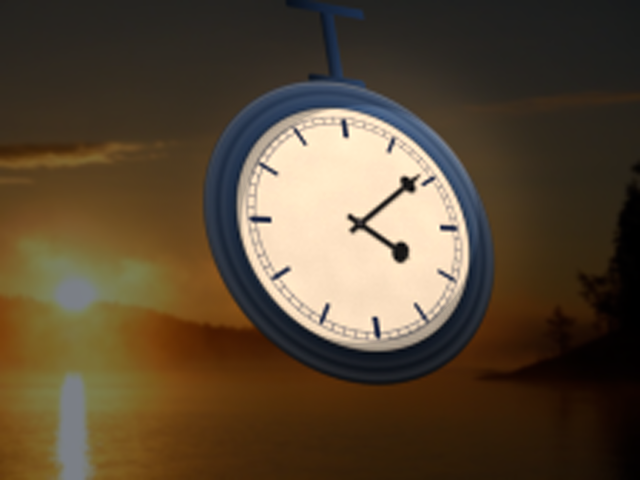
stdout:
4:09
